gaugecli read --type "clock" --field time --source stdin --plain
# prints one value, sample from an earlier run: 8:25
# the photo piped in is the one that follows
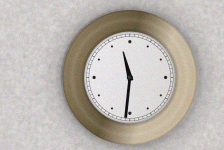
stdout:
11:31
